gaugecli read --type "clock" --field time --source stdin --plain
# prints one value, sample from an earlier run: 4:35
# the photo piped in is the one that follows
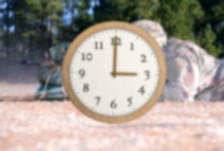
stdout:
3:00
